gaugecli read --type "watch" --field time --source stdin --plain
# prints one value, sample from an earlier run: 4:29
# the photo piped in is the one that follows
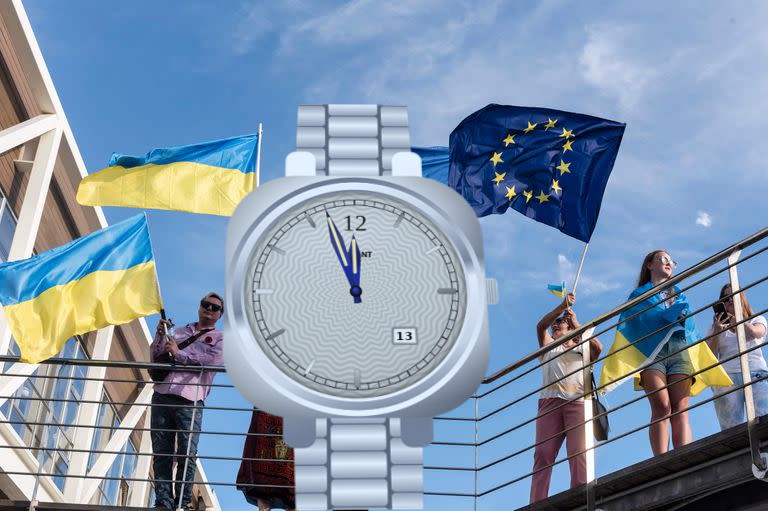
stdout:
11:57
